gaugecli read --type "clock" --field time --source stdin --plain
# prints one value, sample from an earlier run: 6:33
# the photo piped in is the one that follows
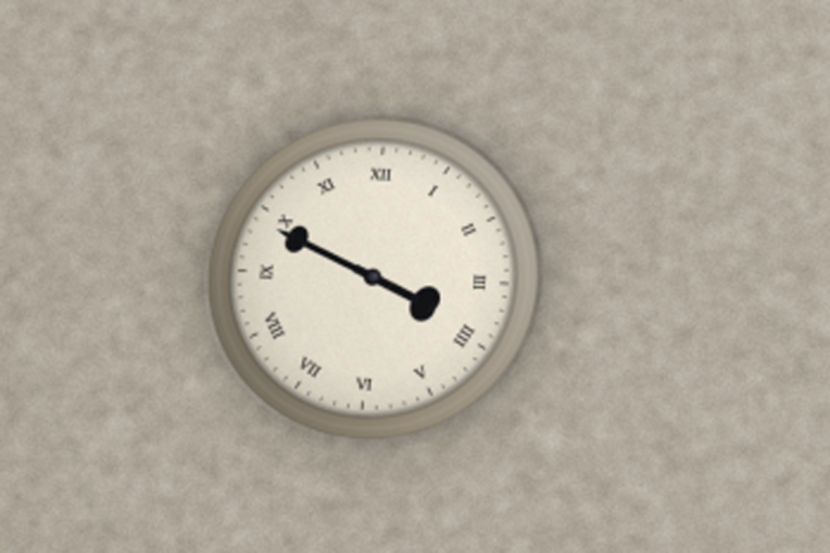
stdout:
3:49
